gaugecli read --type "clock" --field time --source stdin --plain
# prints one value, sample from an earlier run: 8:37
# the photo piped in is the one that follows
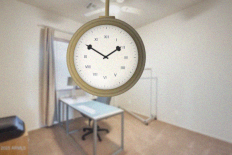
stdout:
1:50
